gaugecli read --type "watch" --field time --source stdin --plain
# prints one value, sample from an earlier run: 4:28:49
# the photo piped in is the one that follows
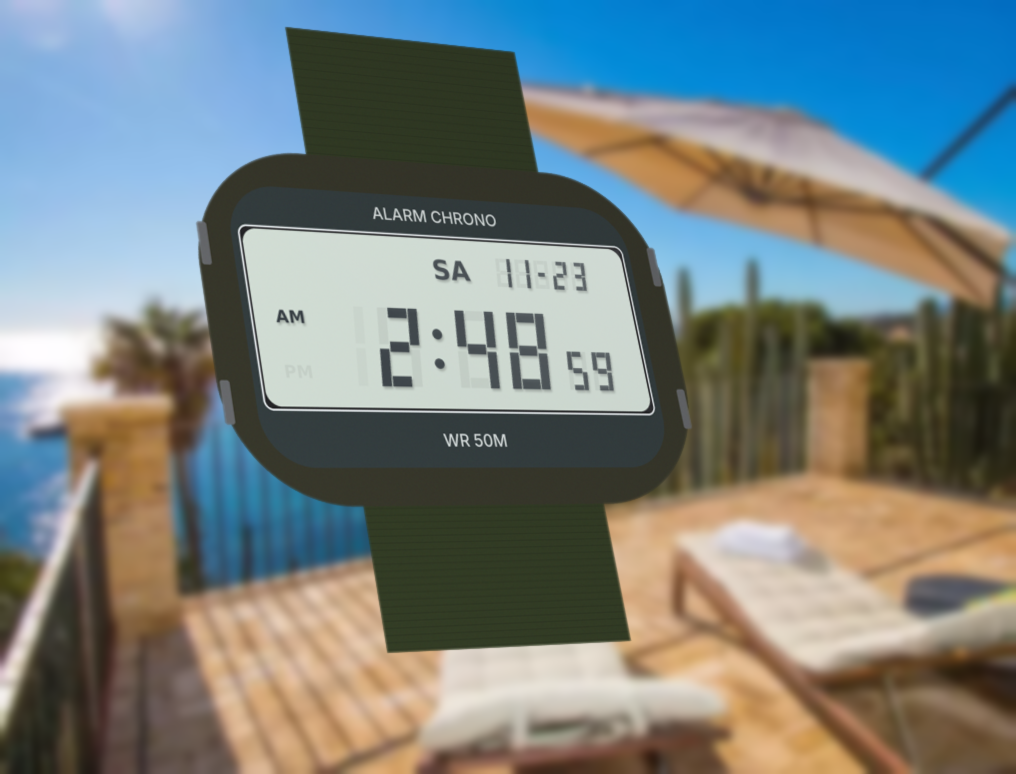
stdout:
2:48:59
